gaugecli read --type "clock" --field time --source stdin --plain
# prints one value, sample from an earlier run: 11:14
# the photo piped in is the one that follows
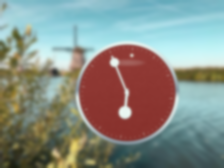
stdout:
5:55
